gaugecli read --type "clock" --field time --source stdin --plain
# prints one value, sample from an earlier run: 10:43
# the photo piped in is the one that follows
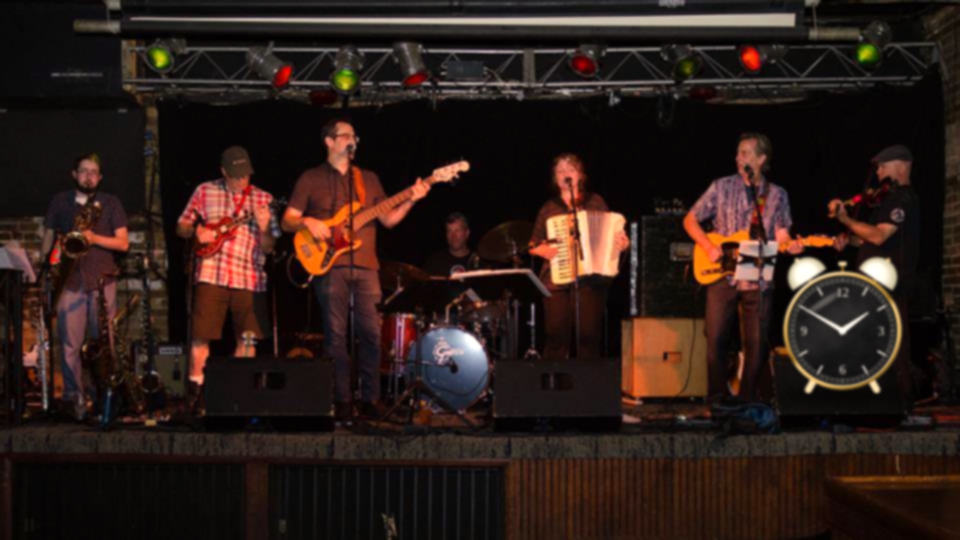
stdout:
1:50
